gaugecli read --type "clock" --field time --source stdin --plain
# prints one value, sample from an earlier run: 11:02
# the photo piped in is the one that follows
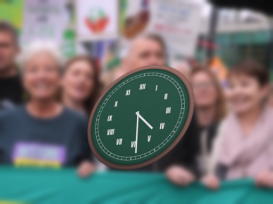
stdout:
4:29
